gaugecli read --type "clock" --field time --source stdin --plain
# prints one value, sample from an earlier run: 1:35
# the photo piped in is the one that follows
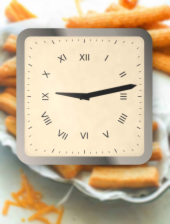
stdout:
9:13
